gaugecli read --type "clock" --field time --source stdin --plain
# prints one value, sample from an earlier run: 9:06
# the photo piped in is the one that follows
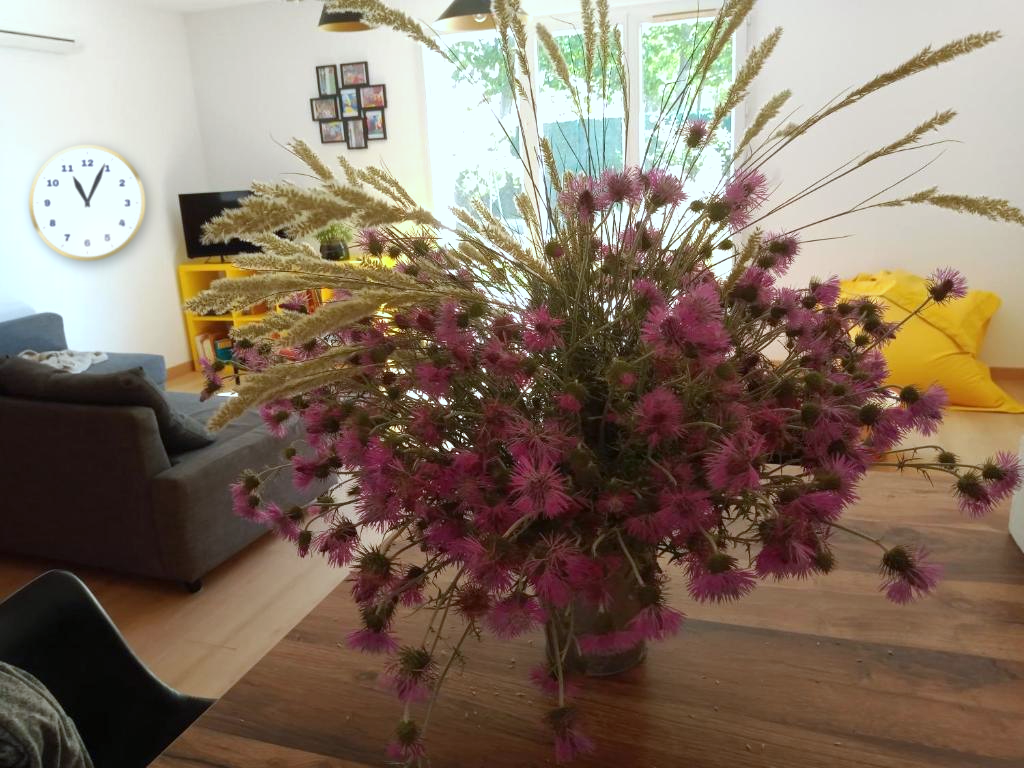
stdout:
11:04
